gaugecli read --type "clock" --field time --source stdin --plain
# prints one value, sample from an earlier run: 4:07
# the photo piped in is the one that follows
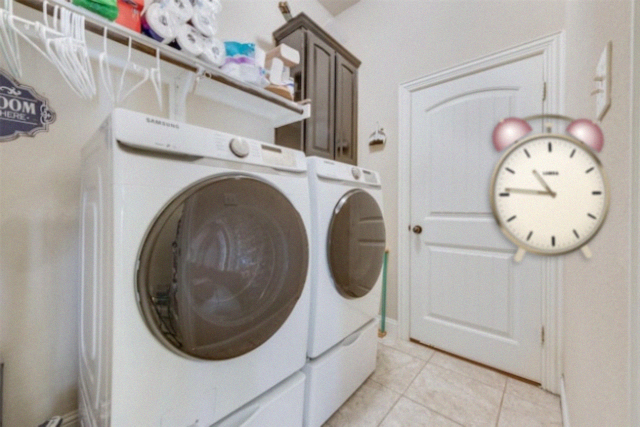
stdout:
10:46
